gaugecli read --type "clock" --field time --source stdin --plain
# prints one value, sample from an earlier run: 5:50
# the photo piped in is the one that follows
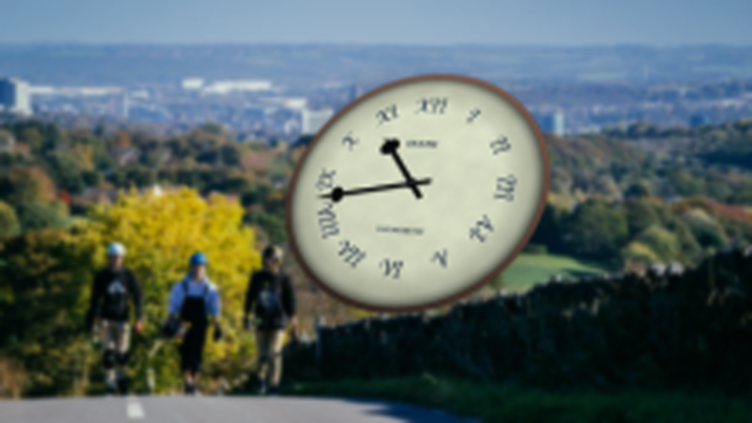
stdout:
10:43
